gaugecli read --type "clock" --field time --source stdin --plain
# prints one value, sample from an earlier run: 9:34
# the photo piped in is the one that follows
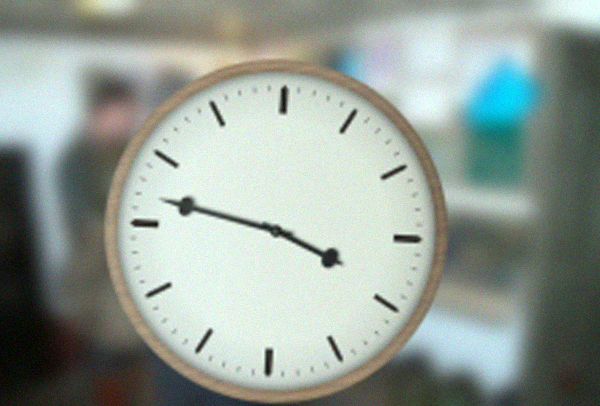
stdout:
3:47
